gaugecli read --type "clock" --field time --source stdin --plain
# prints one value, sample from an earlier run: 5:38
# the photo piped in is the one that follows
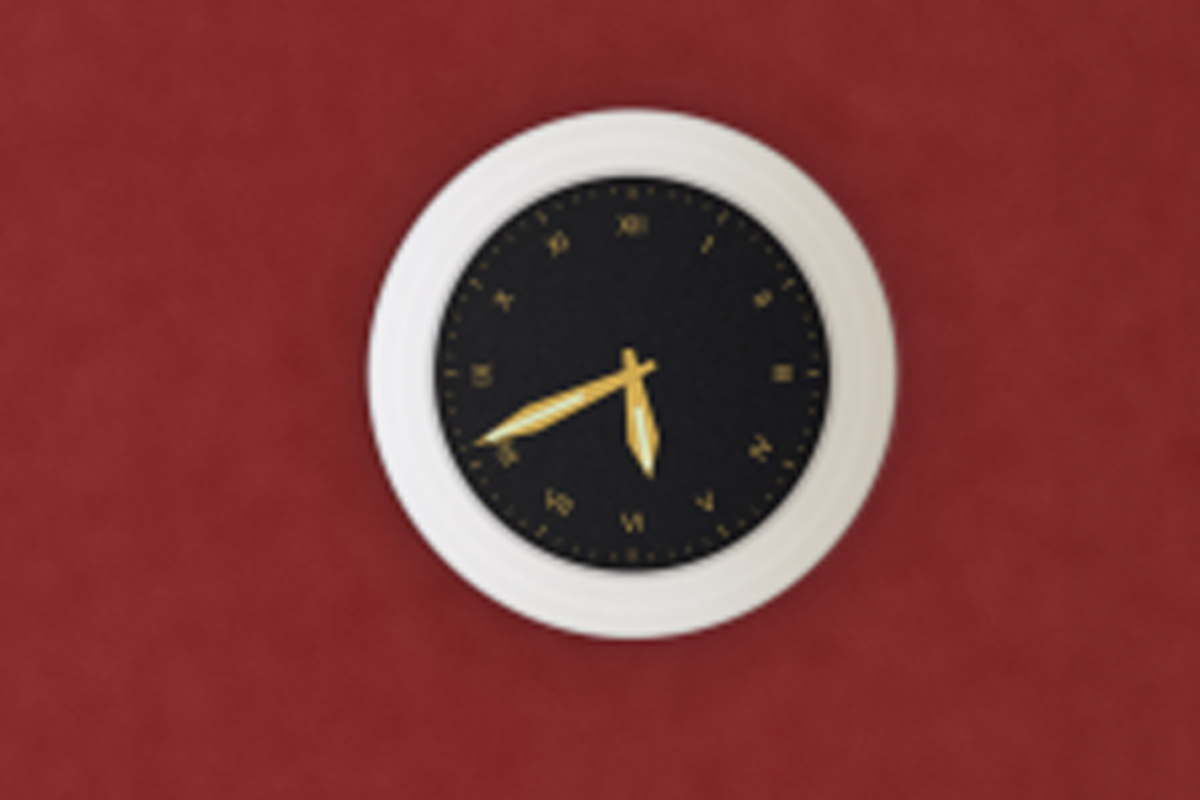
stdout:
5:41
